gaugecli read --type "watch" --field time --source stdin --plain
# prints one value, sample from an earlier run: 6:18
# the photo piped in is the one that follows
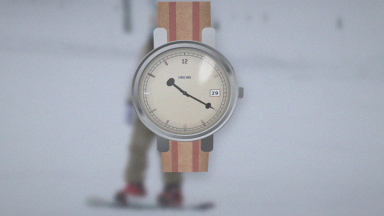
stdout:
10:20
